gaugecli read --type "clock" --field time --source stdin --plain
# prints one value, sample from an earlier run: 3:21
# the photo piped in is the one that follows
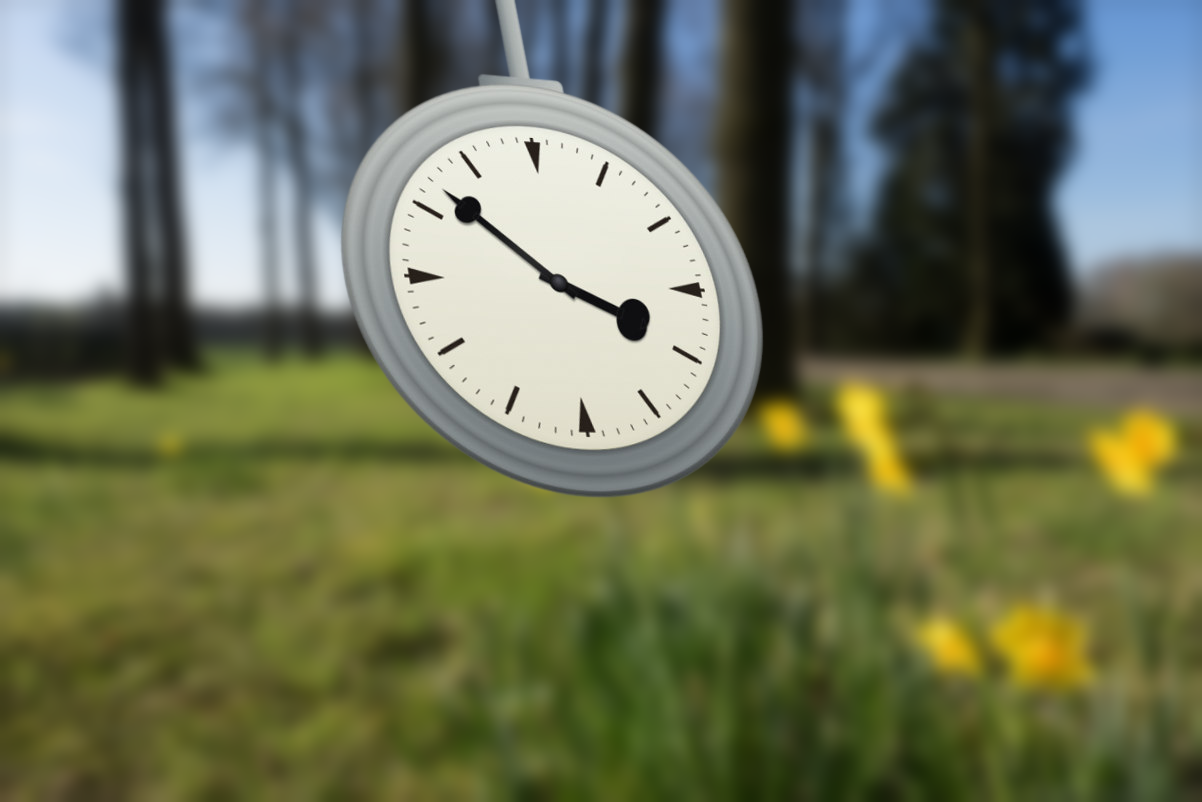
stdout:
3:52
